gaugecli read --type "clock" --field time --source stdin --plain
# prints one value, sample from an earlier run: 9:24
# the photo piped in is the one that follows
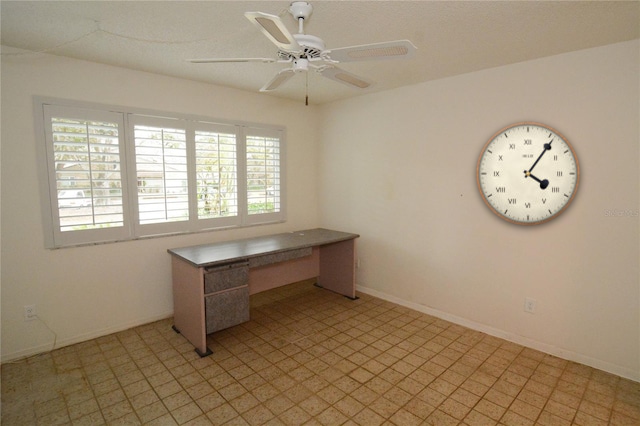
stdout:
4:06
